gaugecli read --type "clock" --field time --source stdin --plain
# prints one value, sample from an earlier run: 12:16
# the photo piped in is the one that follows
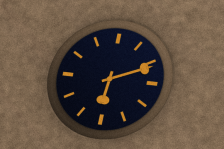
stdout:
6:11
